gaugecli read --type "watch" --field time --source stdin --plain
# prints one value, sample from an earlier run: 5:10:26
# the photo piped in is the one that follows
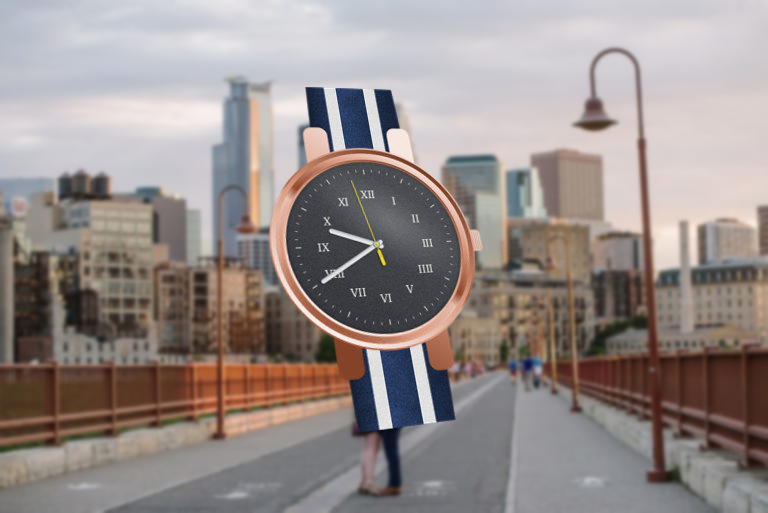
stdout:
9:39:58
